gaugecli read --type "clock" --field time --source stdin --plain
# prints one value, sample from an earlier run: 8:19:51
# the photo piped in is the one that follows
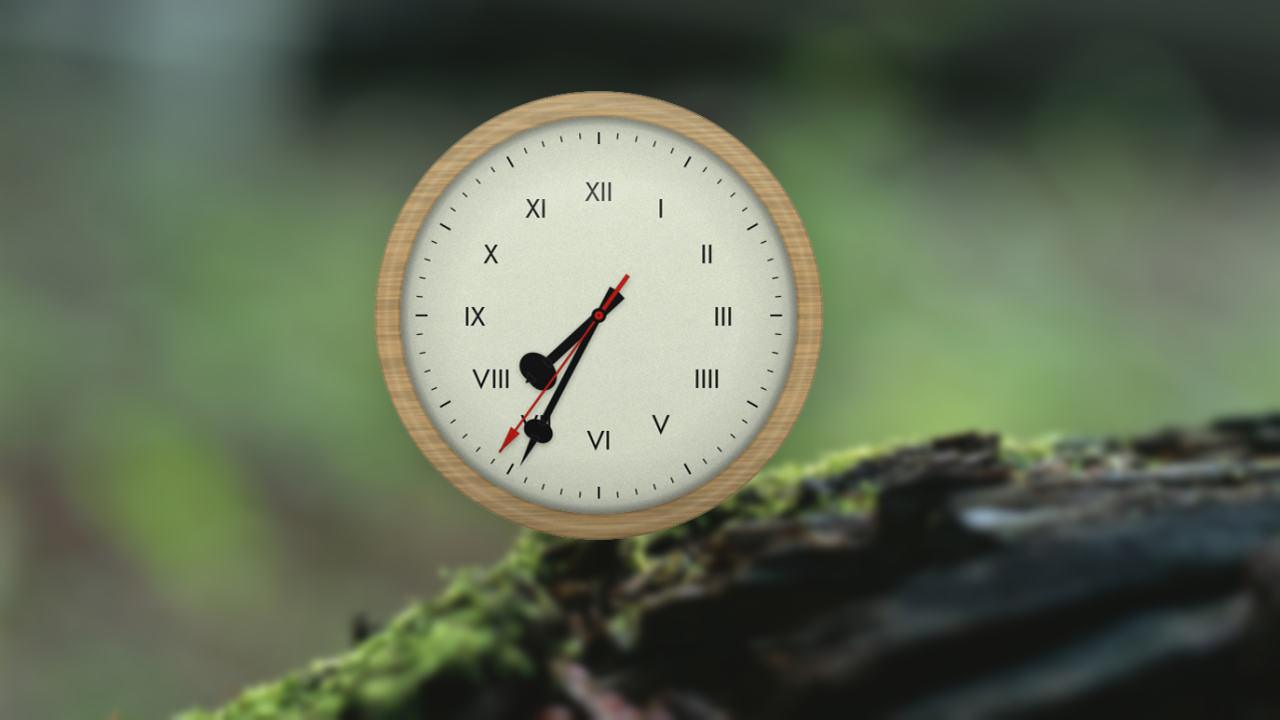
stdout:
7:34:36
